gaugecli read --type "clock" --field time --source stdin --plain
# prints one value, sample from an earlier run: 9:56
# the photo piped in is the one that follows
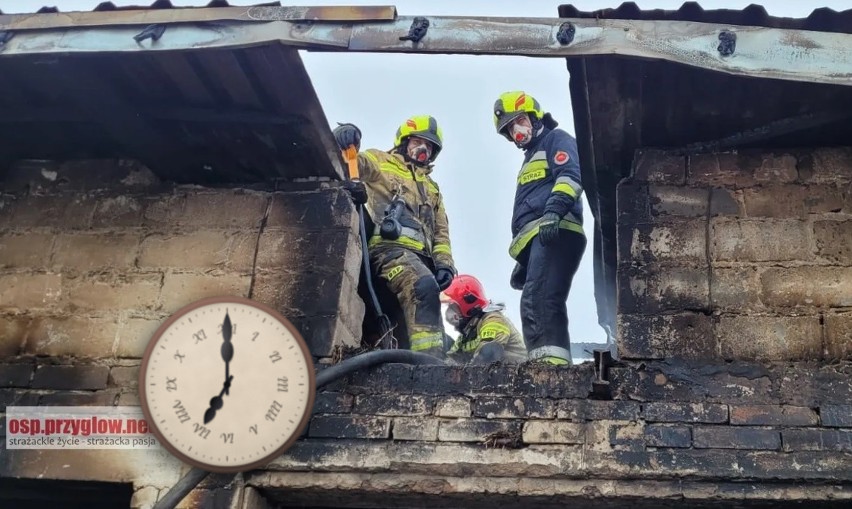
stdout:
7:00
